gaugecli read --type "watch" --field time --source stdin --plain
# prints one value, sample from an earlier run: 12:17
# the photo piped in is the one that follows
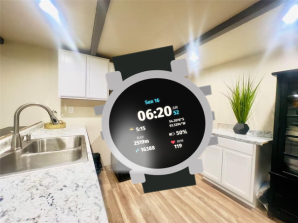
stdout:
6:20
